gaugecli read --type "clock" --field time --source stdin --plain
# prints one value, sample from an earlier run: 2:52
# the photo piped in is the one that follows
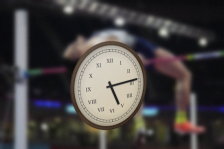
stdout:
5:14
